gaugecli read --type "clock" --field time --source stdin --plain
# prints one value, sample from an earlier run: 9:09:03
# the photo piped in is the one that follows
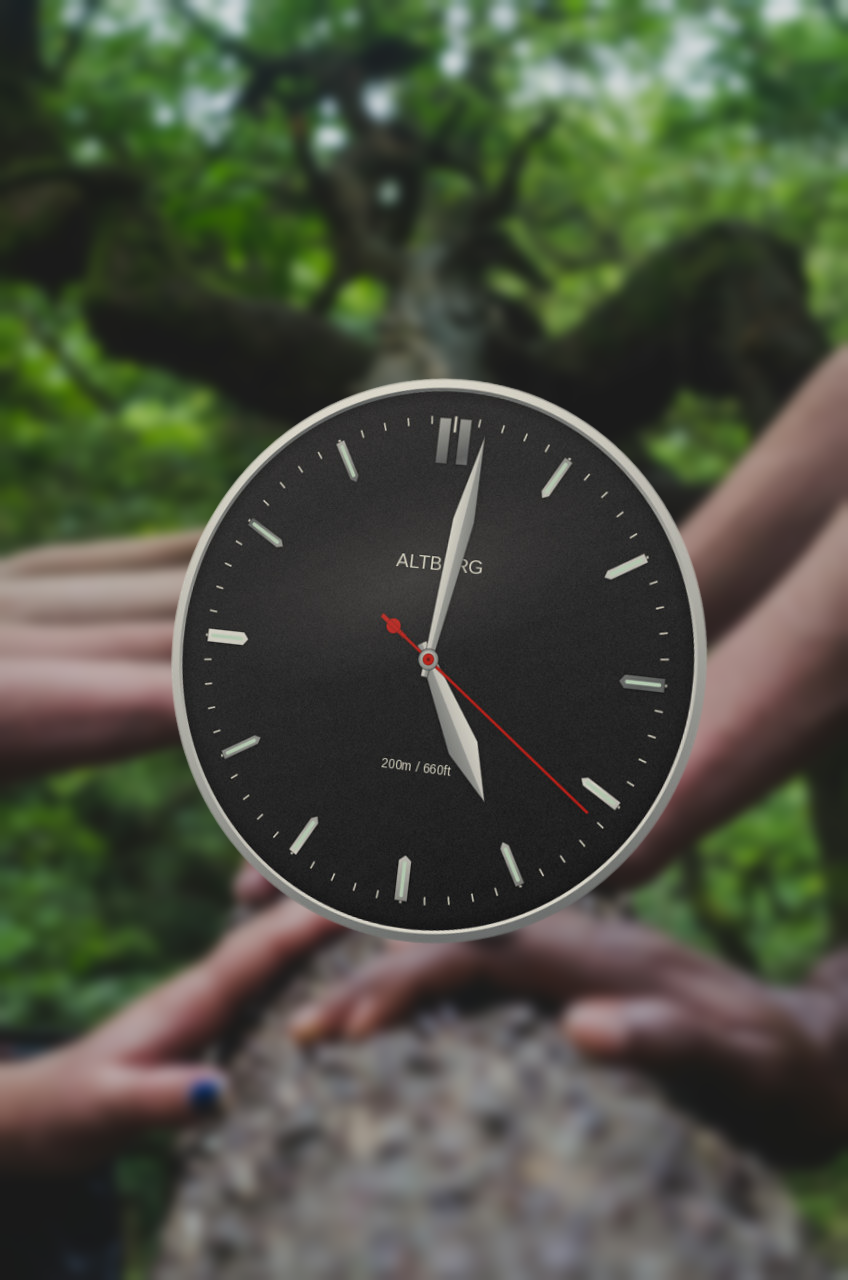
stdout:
5:01:21
